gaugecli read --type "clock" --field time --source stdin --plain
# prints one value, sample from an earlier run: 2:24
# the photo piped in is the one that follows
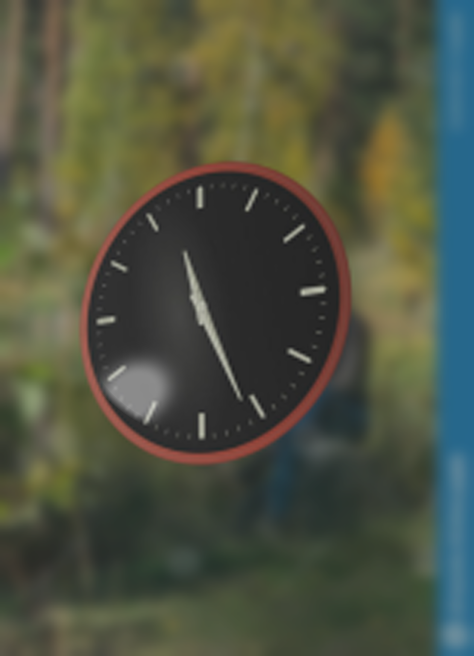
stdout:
11:26
